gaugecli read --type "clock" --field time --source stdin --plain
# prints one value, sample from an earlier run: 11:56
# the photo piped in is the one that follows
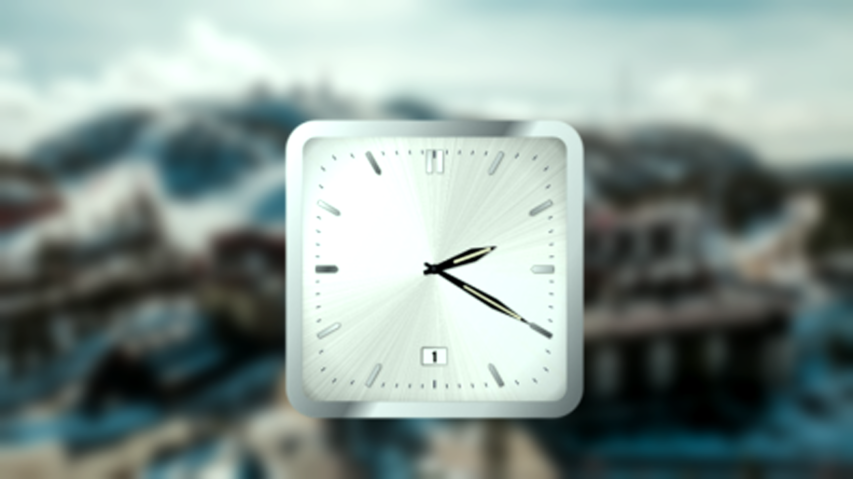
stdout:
2:20
